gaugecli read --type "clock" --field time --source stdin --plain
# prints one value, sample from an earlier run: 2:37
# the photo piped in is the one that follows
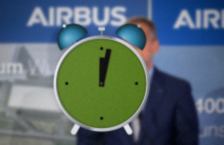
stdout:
12:02
